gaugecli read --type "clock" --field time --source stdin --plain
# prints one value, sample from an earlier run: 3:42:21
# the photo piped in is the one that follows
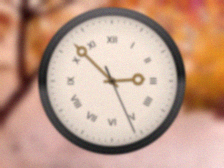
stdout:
2:52:26
